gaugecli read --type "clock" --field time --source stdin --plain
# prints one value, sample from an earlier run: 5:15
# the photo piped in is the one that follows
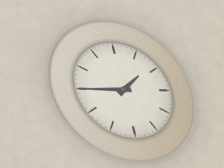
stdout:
1:45
